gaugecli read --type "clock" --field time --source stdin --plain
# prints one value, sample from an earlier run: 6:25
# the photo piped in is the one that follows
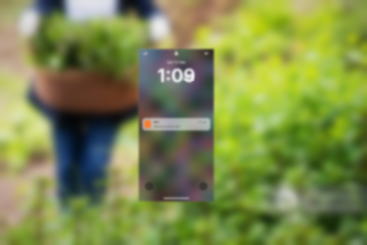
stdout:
1:09
